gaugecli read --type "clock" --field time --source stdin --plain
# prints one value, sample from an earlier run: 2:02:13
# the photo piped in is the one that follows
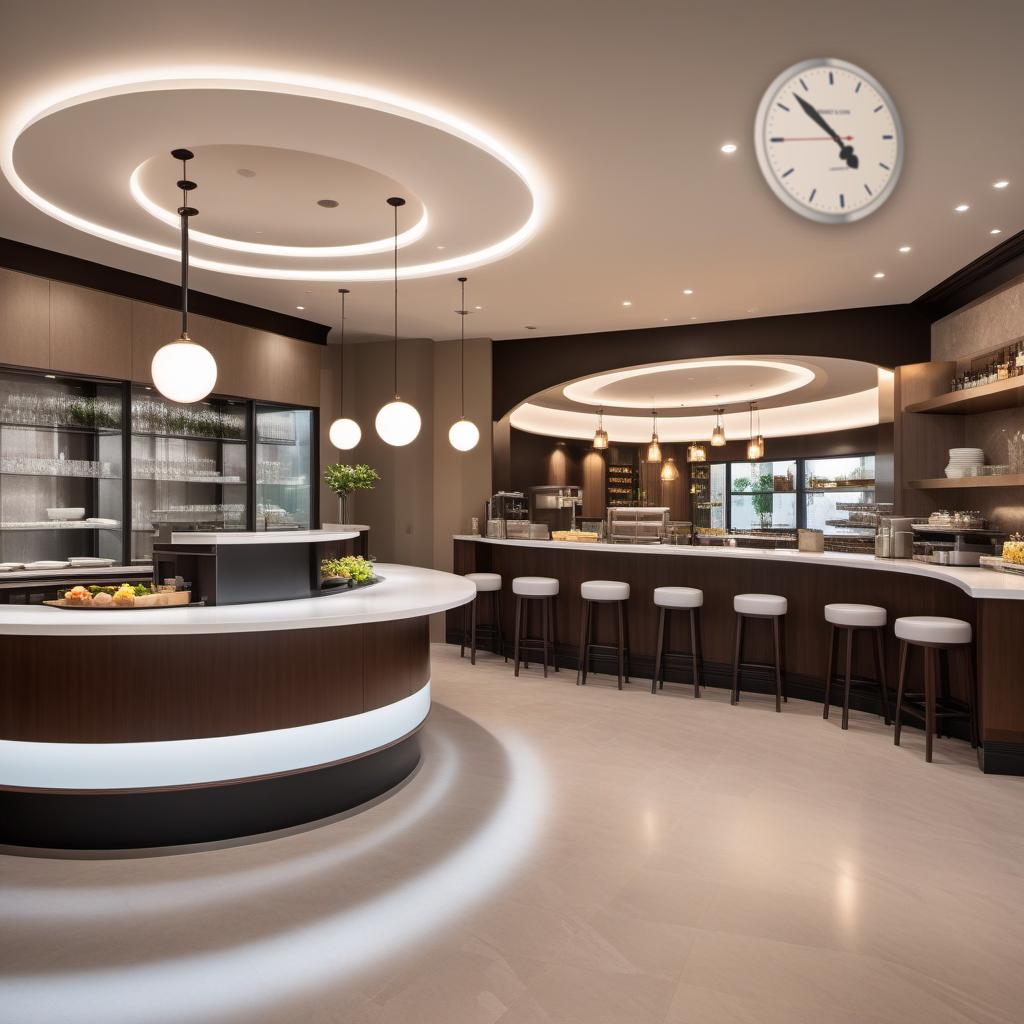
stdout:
4:52:45
